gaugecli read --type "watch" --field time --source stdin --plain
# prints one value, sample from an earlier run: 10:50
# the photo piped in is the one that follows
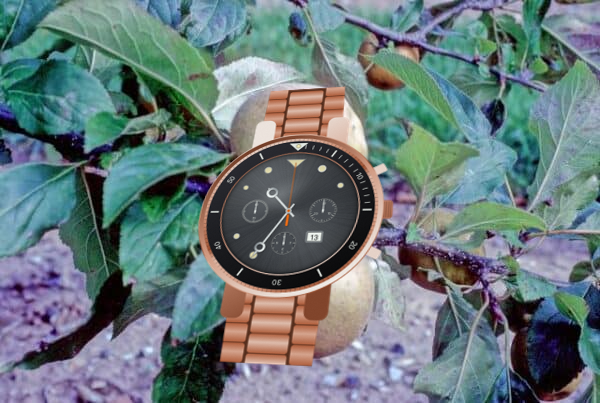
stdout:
10:35
